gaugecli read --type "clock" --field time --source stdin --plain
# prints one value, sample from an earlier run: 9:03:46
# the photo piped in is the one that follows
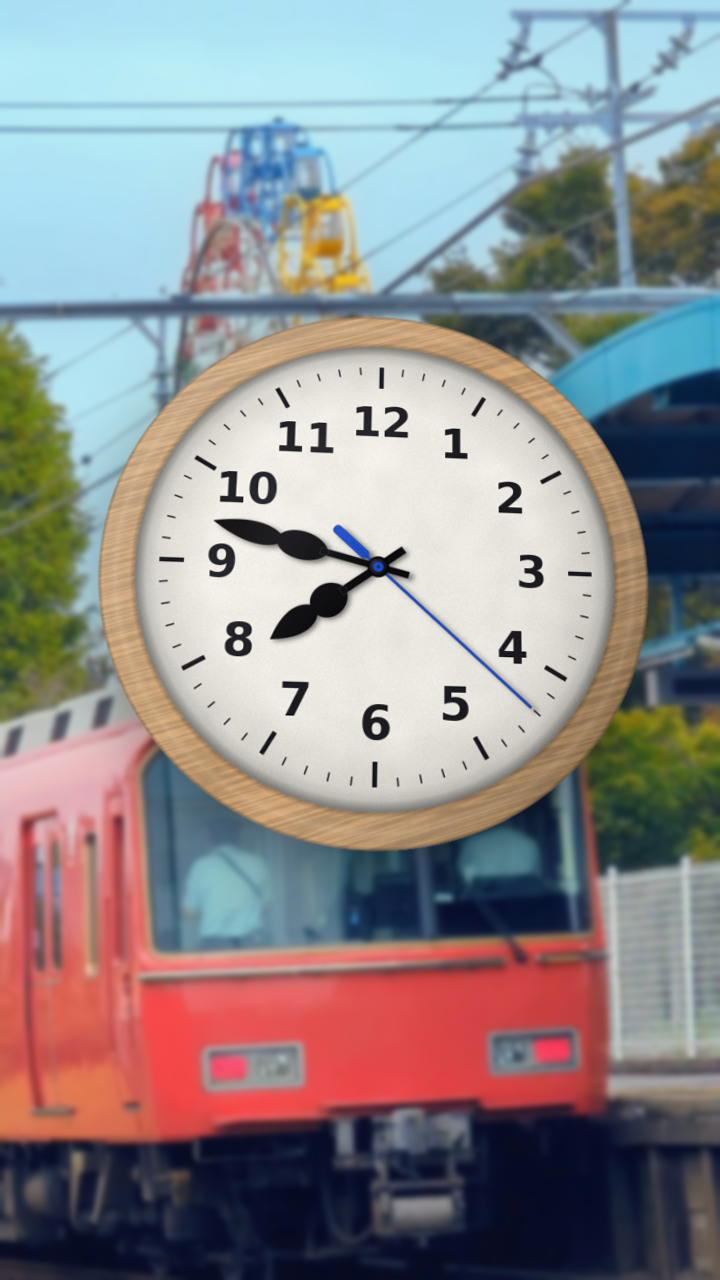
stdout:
7:47:22
